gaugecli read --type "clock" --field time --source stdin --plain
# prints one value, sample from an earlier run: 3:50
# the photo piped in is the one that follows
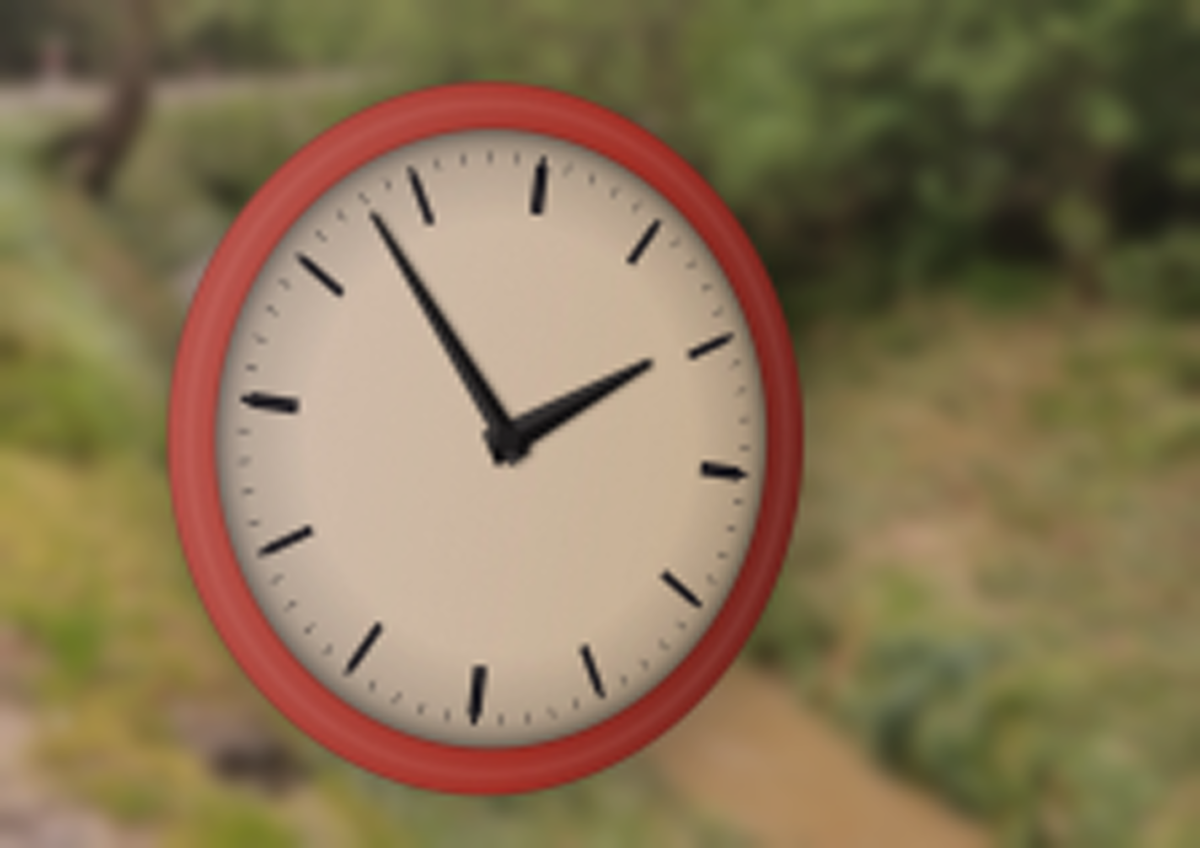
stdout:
1:53
